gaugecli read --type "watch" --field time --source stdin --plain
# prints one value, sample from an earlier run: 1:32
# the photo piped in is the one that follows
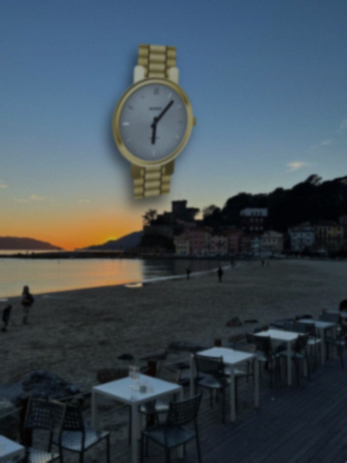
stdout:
6:07
